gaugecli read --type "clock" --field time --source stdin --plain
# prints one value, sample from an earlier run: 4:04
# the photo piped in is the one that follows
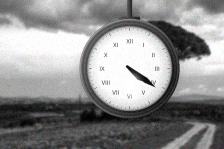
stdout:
4:21
